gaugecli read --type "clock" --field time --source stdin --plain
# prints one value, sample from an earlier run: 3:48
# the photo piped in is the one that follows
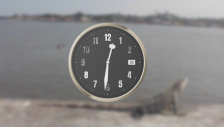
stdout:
12:31
